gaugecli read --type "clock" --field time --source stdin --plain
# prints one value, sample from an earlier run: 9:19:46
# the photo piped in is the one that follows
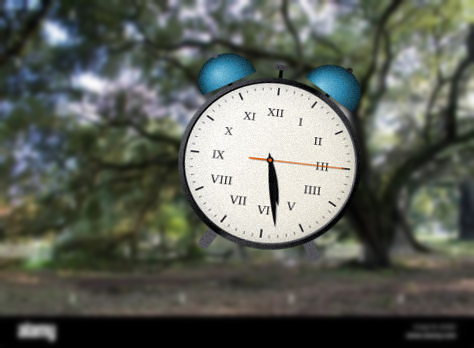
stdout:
5:28:15
